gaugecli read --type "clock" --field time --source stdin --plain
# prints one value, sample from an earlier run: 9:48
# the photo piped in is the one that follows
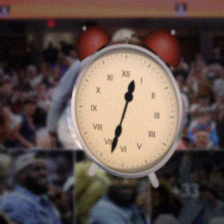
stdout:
12:33
